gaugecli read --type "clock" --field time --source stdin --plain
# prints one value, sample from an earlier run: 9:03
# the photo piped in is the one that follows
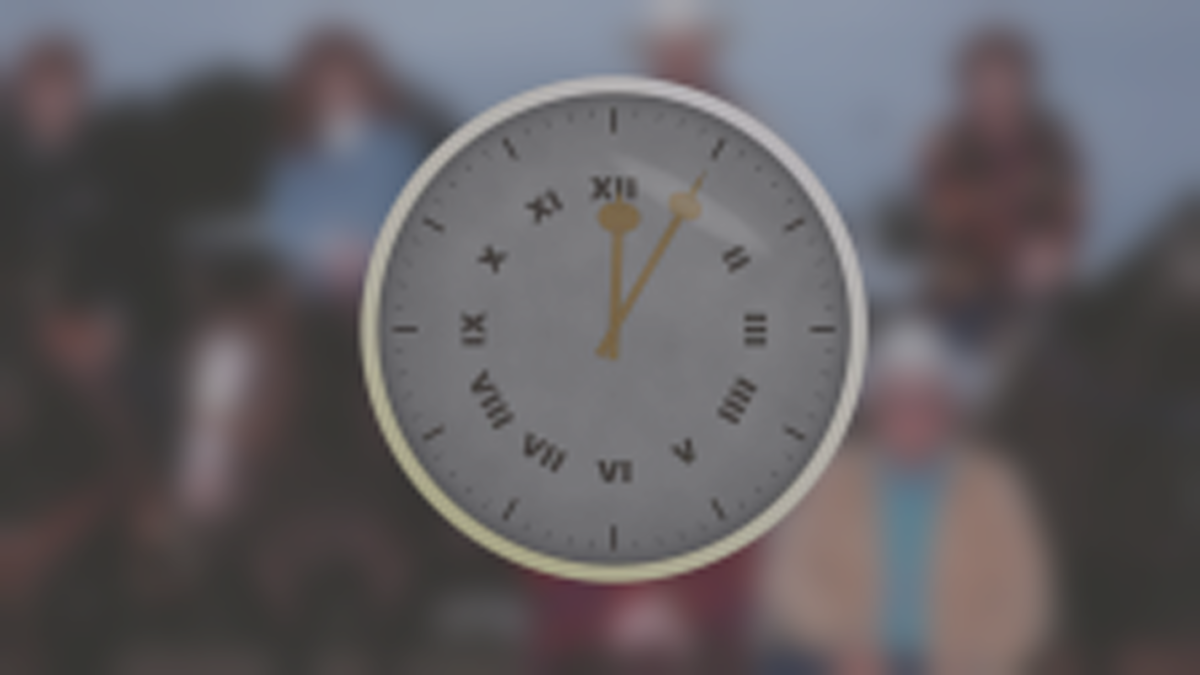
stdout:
12:05
